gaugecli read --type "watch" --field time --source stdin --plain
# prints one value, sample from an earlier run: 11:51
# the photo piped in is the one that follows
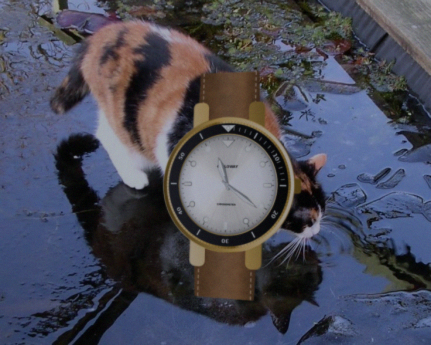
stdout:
11:21
